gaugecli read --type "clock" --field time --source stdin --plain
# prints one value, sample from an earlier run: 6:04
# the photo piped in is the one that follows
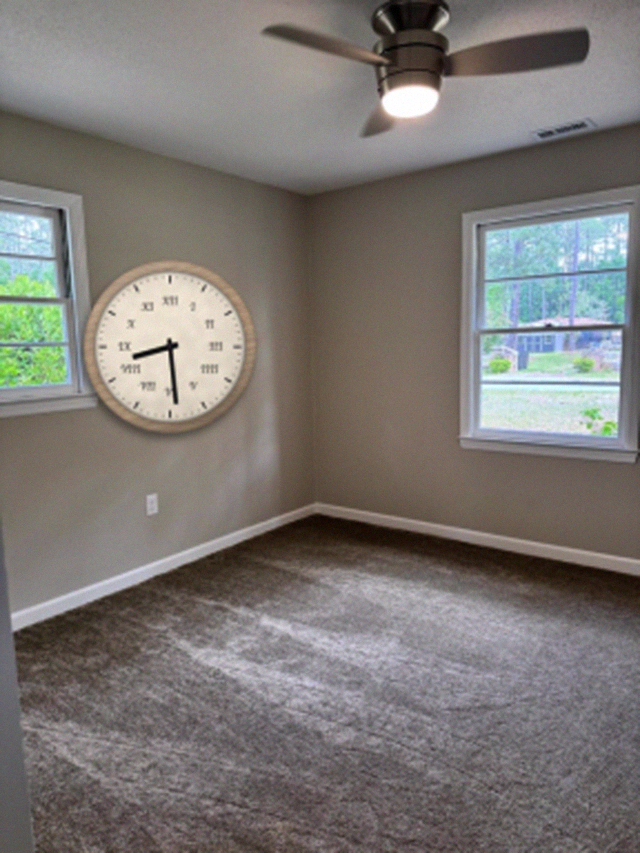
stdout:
8:29
